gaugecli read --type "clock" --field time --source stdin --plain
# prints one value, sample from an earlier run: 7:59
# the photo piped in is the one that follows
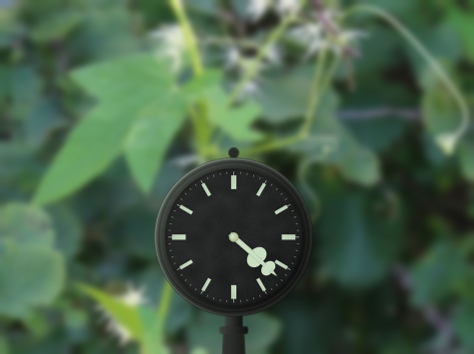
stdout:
4:22
